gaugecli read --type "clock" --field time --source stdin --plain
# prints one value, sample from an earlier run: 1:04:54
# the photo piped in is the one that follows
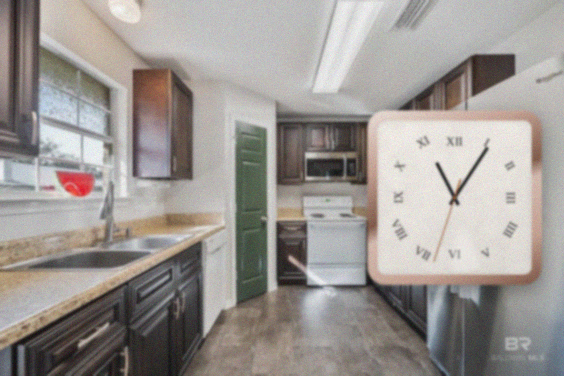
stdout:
11:05:33
